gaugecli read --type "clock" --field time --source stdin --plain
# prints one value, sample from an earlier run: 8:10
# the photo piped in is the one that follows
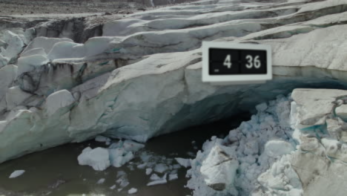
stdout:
4:36
